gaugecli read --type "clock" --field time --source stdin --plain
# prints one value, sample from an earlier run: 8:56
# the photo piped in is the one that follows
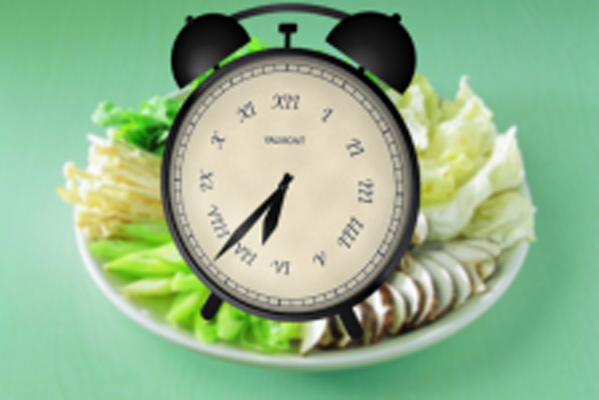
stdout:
6:37
